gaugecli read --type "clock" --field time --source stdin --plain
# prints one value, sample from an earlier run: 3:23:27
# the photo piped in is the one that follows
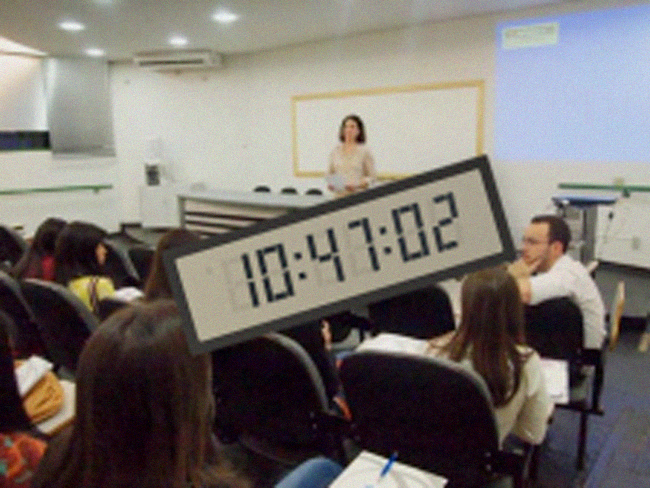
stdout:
10:47:02
